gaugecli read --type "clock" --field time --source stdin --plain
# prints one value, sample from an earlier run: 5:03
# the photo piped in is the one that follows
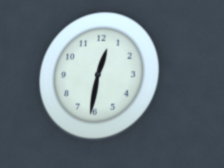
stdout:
12:31
